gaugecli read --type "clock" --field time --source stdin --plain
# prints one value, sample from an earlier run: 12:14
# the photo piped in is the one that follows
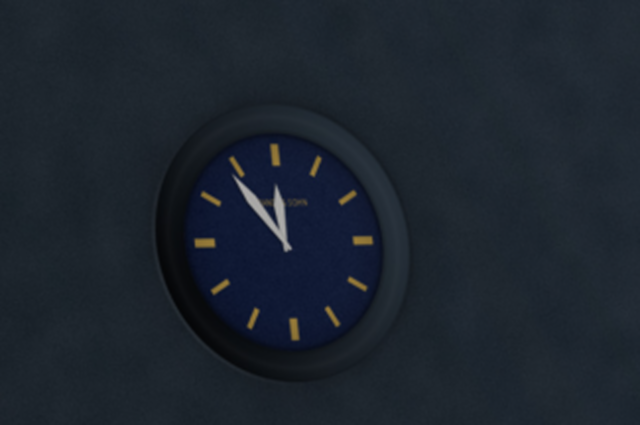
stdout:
11:54
